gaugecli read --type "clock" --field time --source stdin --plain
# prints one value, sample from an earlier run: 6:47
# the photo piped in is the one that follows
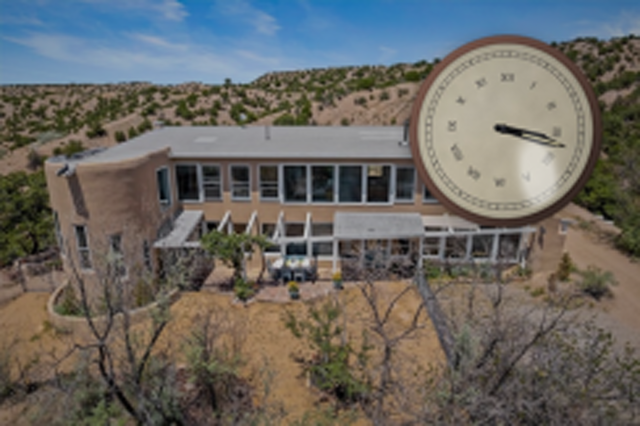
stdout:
3:17
